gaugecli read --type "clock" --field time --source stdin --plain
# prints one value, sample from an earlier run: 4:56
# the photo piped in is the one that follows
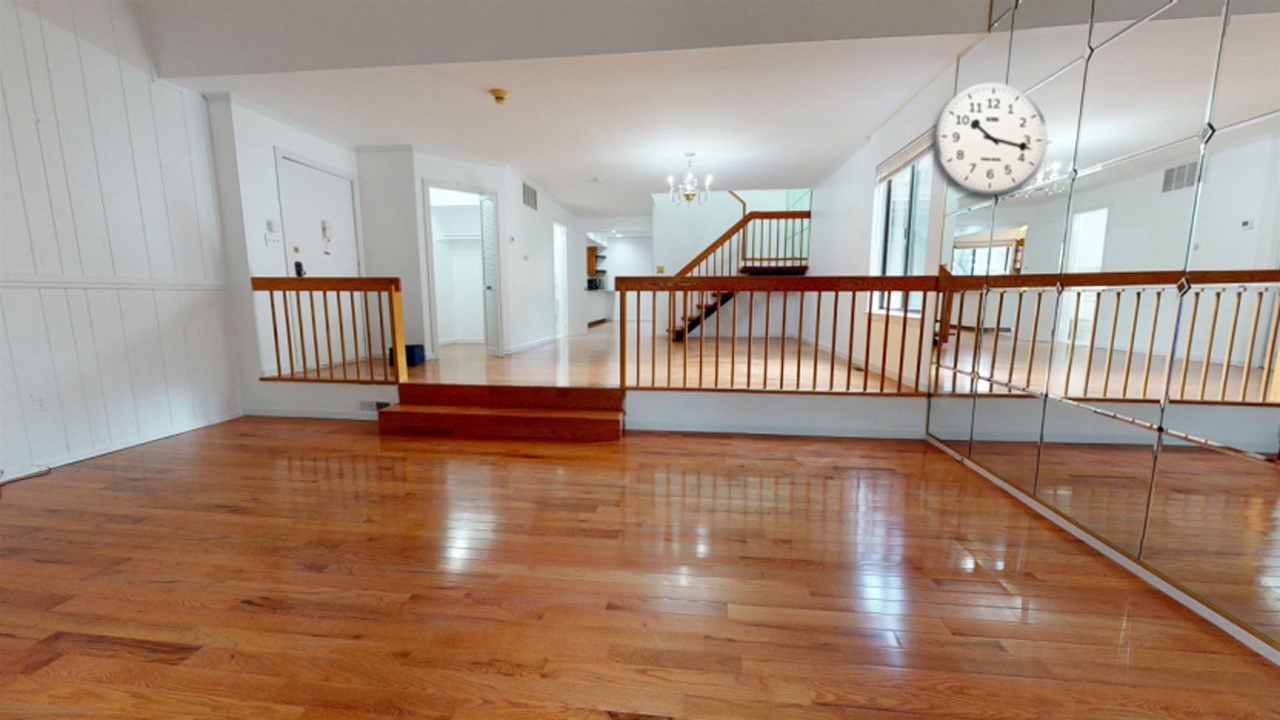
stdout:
10:17
